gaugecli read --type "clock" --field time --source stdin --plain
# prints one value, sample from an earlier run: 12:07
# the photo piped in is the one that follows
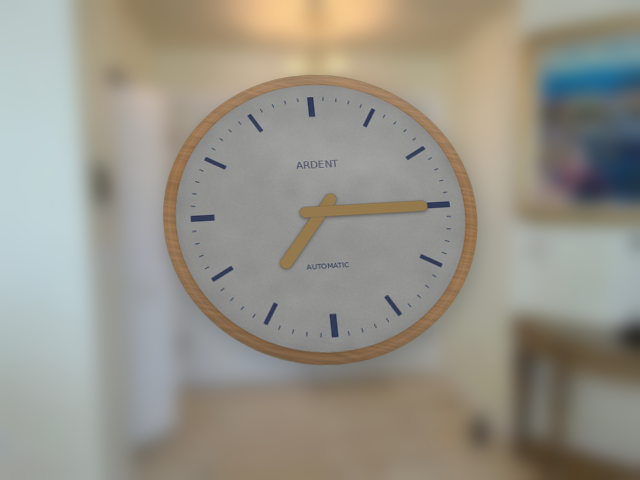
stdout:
7:15
